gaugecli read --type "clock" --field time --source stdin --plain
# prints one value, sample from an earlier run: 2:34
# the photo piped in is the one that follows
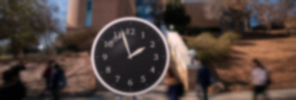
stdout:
1:57
